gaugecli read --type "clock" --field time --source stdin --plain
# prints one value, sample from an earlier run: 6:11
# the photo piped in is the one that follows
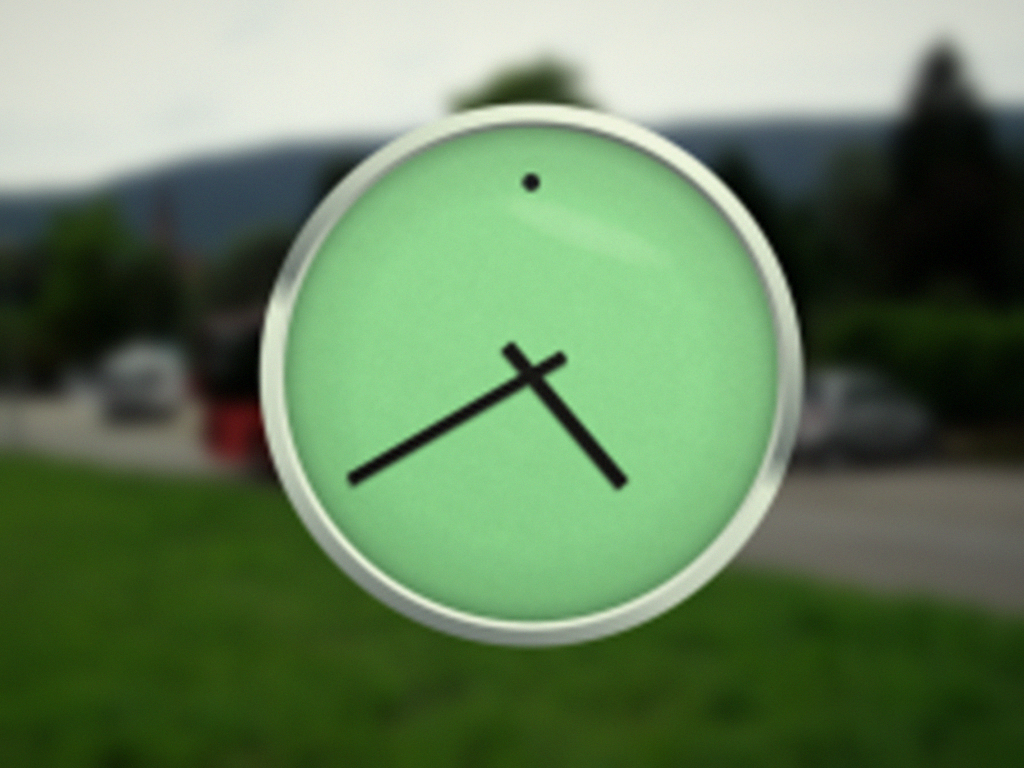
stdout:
4:40
